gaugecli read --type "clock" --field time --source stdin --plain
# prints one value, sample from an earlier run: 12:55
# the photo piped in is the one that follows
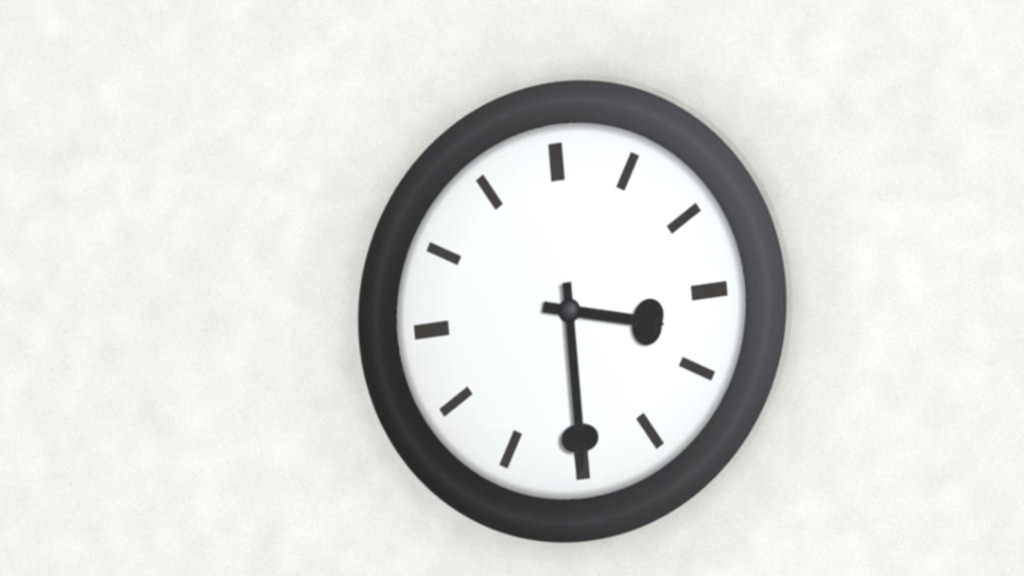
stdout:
3:30
